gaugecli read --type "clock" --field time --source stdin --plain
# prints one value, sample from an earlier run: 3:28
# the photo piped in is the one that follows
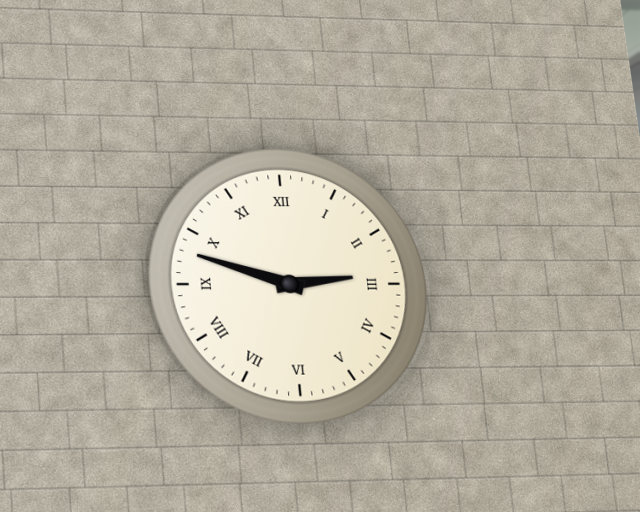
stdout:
2:48
